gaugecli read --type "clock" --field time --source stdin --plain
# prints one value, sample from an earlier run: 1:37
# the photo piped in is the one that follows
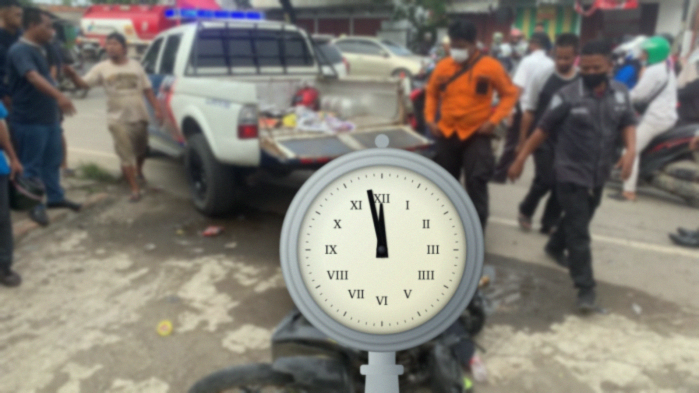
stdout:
11:58
